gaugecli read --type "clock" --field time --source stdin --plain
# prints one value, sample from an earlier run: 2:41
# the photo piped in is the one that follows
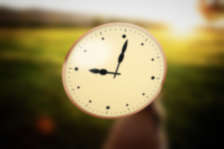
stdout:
9:01
